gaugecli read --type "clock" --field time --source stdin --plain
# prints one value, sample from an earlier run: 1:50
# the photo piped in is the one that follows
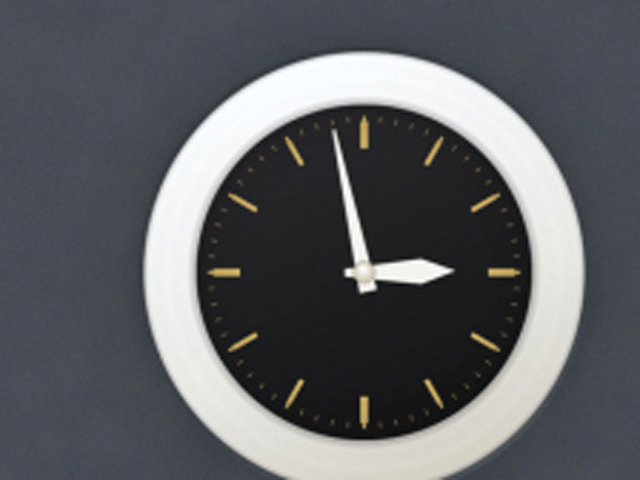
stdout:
2:58
